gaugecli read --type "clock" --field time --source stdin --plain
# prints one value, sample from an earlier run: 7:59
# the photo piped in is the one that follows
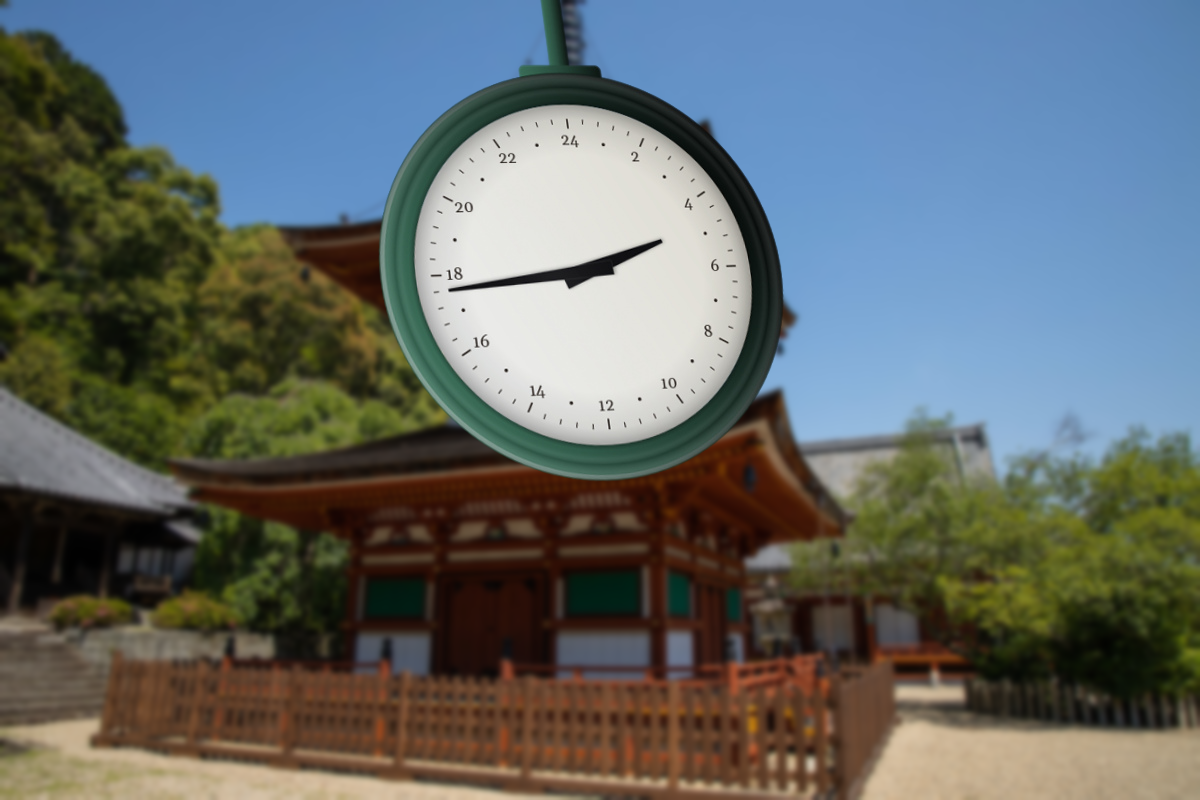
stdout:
4:44
